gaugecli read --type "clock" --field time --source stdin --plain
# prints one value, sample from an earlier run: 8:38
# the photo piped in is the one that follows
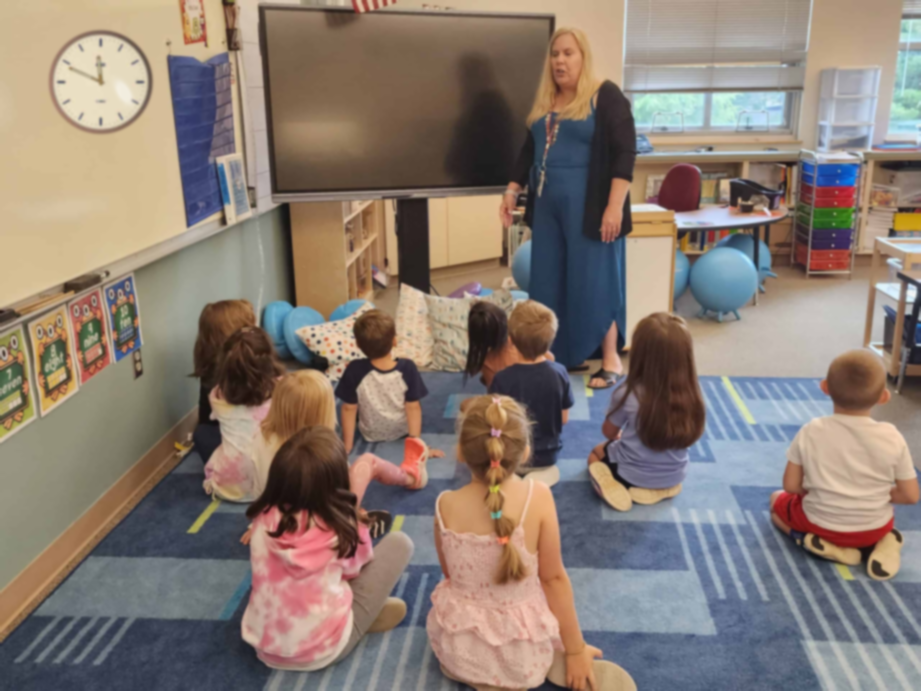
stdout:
11:49
